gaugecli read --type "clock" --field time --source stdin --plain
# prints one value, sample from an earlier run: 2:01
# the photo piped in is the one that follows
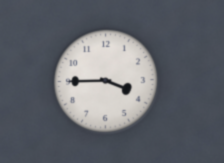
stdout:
3:45
